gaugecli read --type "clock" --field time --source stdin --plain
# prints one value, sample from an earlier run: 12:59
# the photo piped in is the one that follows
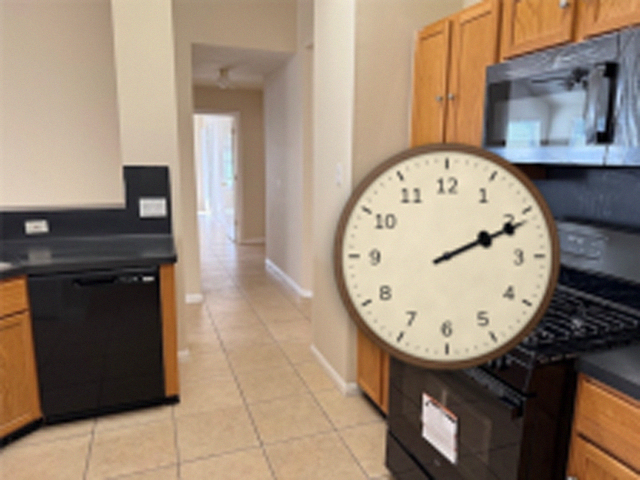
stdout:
2:11
